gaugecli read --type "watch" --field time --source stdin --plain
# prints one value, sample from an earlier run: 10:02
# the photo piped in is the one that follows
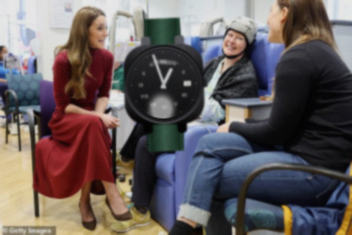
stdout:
12:57
